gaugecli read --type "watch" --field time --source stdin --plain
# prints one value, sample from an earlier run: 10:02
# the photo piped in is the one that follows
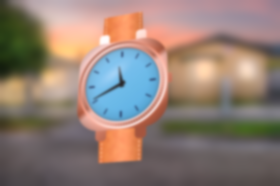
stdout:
11:41
